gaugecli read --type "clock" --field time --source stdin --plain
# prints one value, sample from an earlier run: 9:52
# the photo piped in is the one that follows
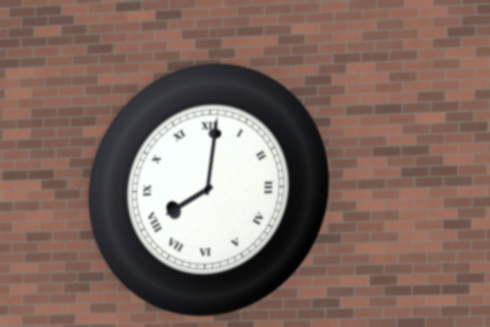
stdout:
8:01
